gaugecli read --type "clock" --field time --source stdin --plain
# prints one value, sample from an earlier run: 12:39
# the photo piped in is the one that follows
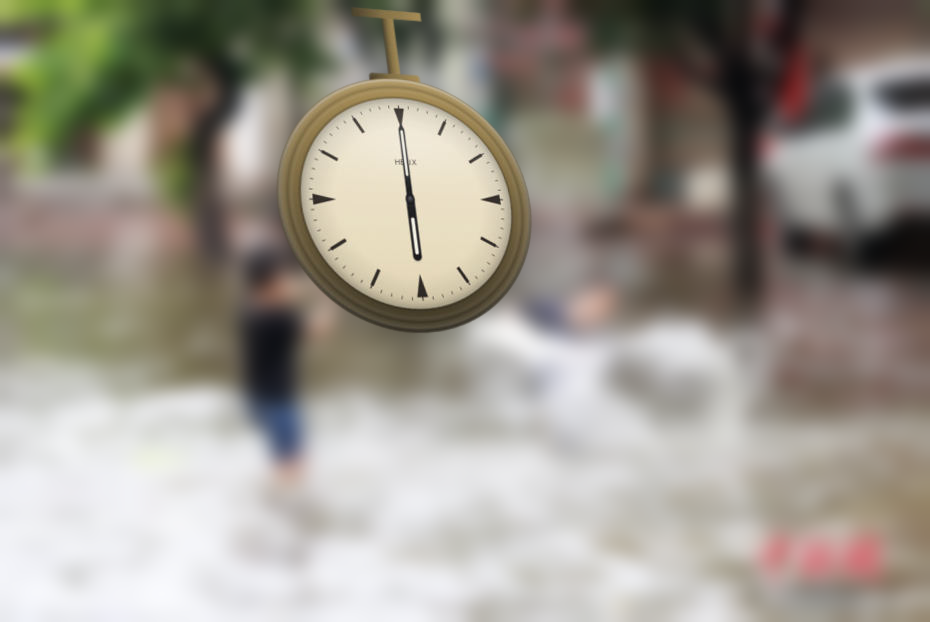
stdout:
6:00
